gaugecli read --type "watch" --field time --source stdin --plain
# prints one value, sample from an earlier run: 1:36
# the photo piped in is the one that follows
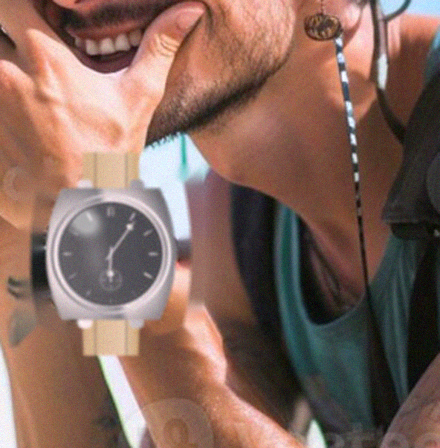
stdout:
6:06
